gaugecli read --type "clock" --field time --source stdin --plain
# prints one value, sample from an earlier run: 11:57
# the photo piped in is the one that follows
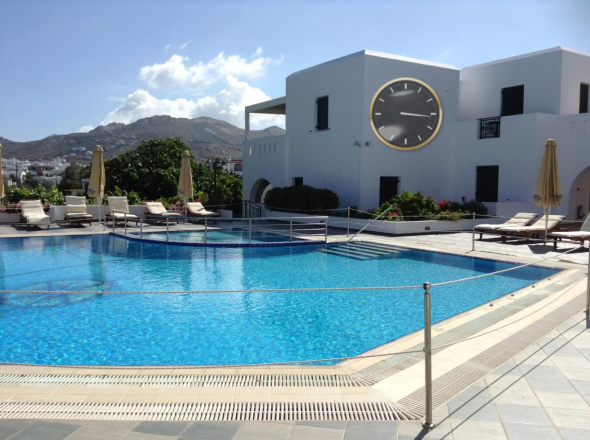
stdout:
3:16
